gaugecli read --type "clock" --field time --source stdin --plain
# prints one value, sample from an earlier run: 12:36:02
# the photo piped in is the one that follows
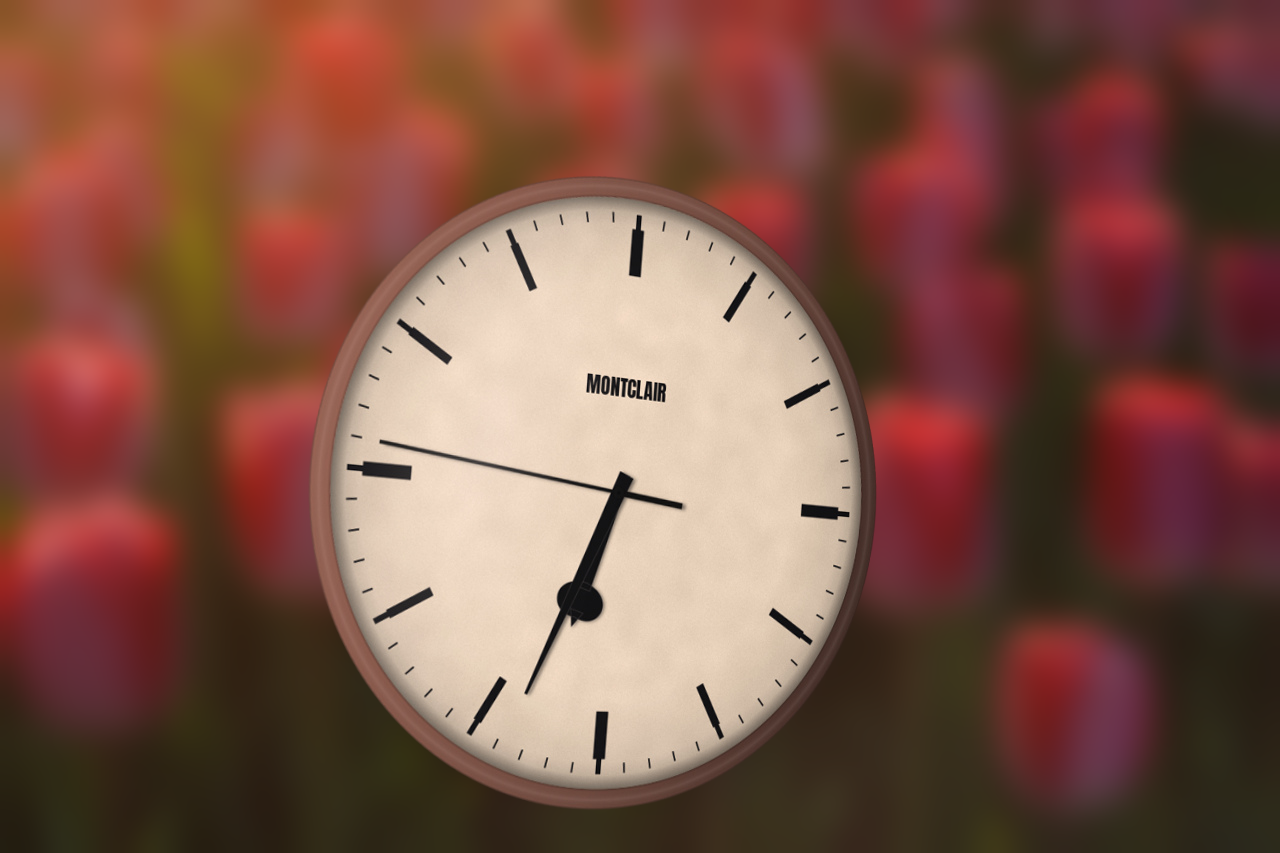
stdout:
6:33:46
